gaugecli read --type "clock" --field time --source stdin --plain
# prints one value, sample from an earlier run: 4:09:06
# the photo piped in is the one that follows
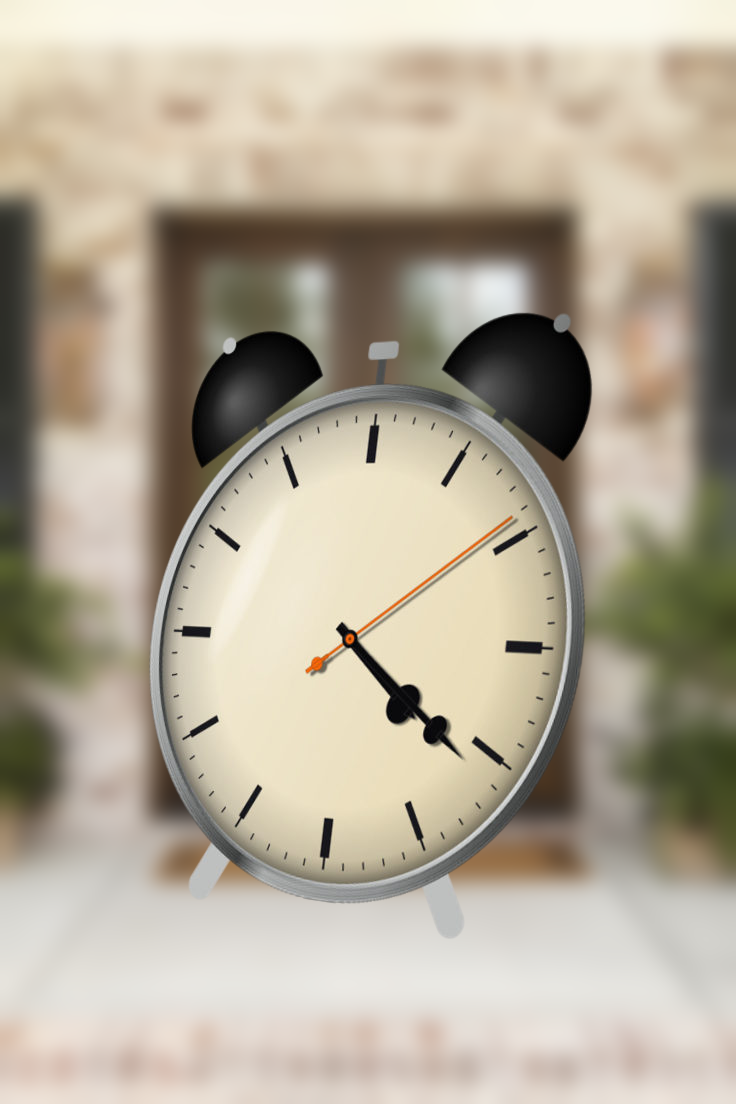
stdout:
4:21:09
